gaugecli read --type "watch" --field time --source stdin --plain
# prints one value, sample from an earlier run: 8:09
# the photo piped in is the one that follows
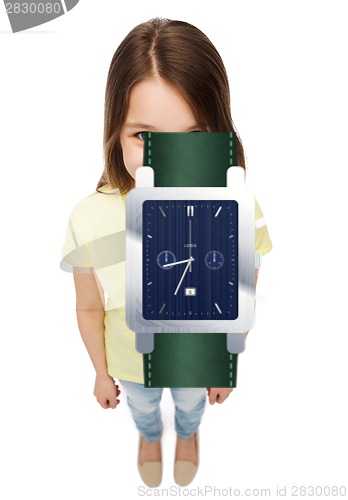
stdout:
8:34
